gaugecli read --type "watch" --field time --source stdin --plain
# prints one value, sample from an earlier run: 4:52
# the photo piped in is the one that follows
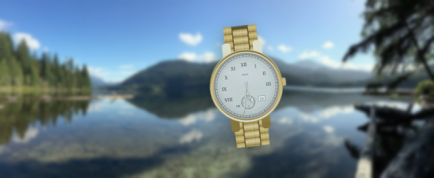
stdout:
5:32
